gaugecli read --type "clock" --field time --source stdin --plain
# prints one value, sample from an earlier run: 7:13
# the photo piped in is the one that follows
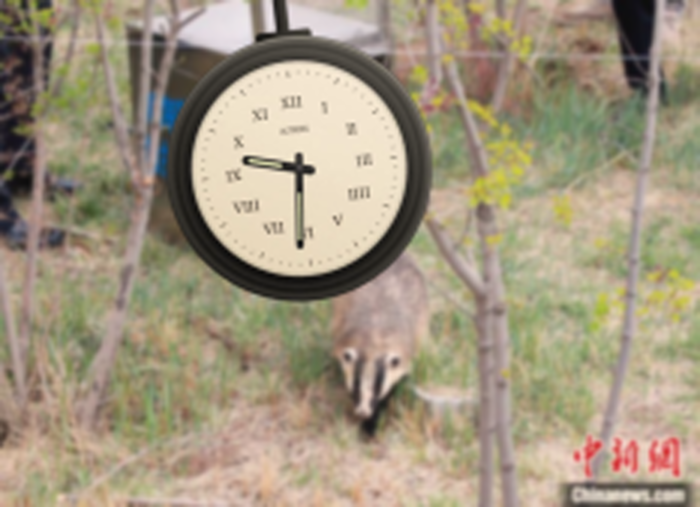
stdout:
9:31
